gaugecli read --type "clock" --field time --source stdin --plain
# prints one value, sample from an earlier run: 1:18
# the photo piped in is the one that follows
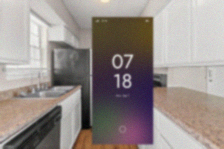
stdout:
7:18
